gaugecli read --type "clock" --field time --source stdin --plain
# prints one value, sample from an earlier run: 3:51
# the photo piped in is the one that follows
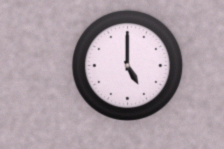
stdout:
5:00
